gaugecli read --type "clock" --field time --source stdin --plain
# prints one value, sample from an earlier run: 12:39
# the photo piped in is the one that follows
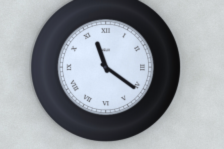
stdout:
11:21
